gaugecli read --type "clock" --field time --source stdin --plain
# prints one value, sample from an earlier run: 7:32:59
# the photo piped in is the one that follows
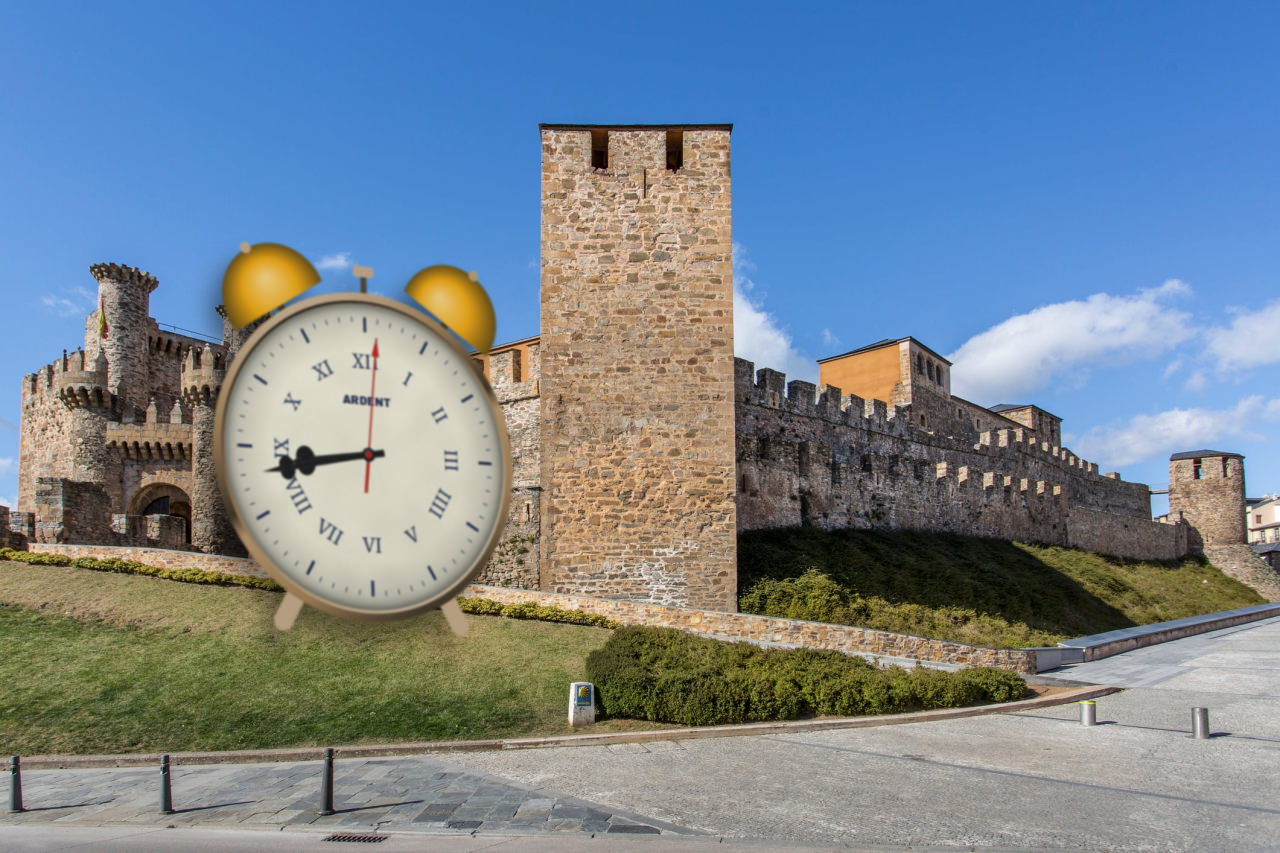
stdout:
8:43:01
